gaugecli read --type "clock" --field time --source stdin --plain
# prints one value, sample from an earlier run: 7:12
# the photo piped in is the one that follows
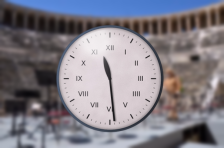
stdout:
11:29
